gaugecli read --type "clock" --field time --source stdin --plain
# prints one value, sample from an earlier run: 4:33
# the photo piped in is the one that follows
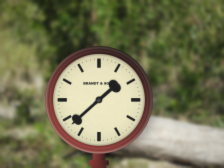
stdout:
1:38
